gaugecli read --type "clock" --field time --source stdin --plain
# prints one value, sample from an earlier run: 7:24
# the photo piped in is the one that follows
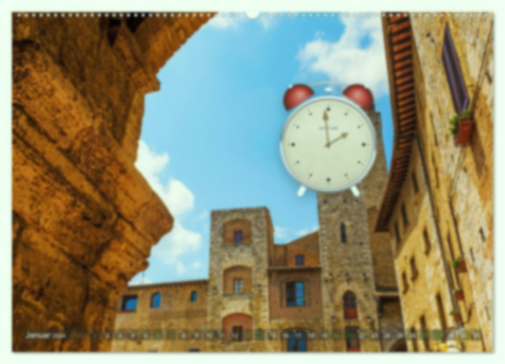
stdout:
1:59
